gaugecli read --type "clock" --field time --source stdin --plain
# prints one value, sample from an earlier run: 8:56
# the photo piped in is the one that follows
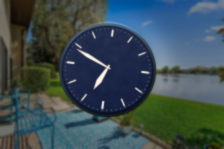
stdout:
6:49
